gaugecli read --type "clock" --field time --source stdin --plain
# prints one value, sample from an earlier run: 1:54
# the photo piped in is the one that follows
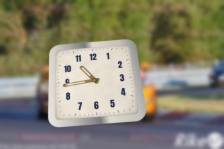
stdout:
10:44
